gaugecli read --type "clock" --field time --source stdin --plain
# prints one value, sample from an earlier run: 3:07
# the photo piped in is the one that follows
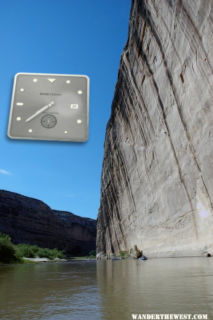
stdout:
7:38
